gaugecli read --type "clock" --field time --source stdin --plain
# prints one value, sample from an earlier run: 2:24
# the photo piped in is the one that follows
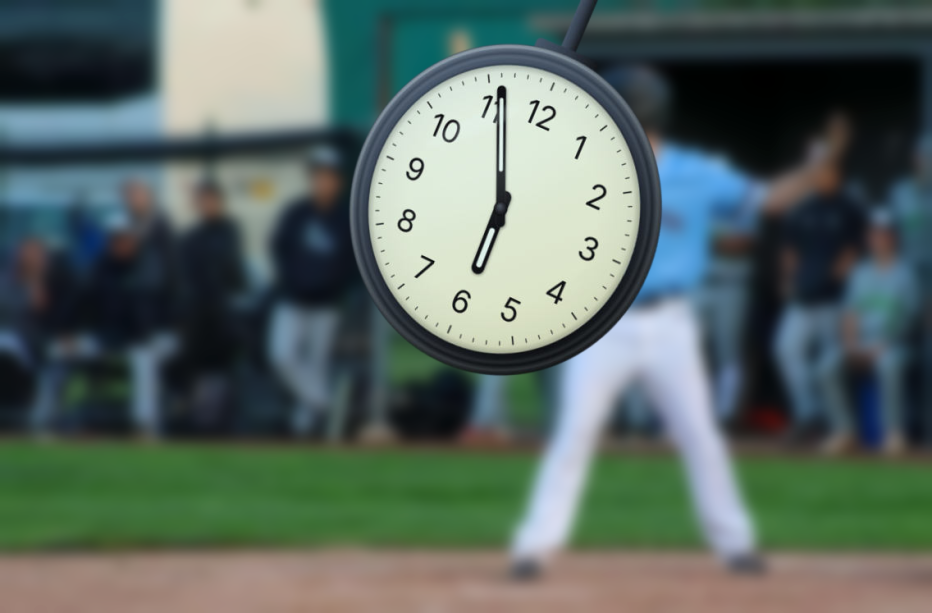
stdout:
5:56
